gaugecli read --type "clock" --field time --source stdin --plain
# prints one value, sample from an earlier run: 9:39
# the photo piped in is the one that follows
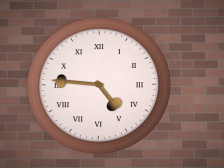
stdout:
4:46
